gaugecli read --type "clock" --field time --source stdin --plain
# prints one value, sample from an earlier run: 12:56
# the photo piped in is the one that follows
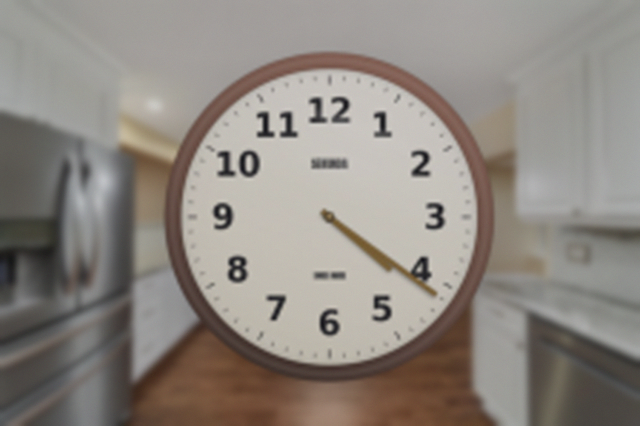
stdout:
4:21
